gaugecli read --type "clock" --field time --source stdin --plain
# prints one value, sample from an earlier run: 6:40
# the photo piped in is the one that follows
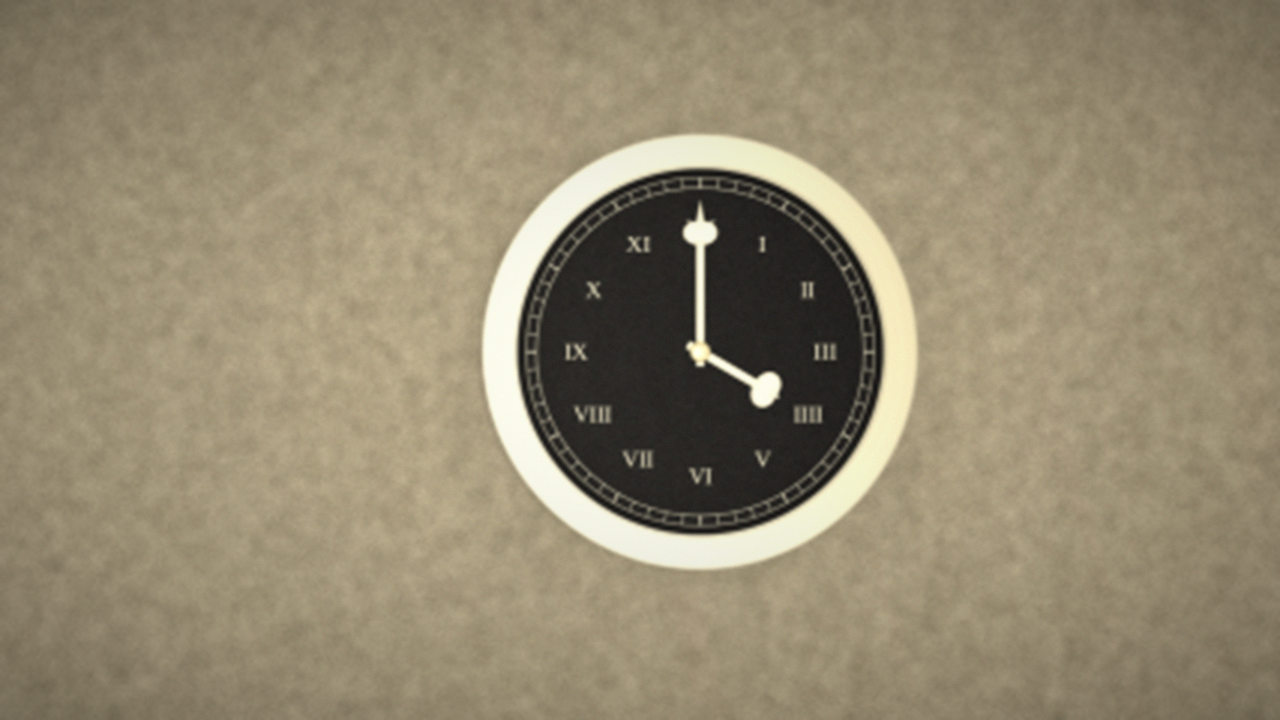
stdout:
4:00
